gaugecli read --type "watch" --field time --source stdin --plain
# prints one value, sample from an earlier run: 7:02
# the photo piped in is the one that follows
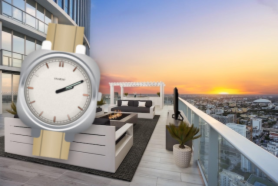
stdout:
2:10
